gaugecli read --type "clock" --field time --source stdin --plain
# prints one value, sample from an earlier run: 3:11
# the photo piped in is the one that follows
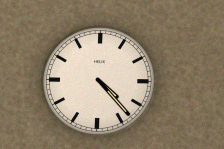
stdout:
4:23
